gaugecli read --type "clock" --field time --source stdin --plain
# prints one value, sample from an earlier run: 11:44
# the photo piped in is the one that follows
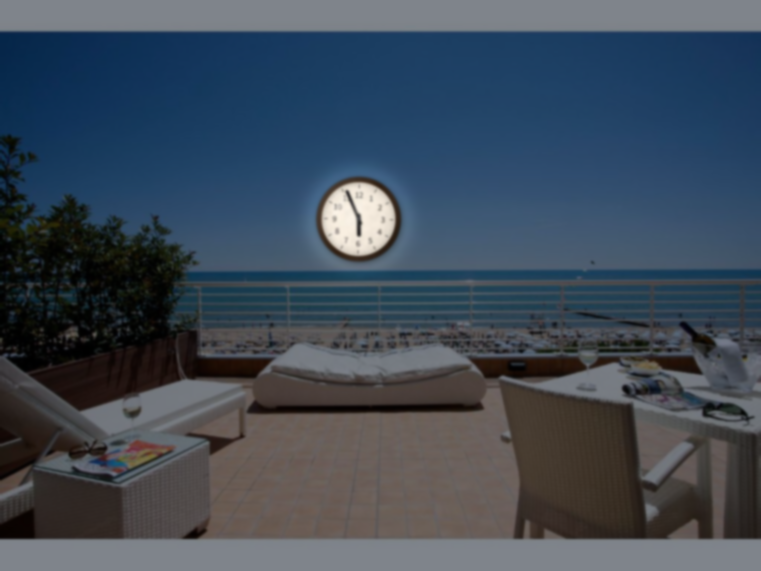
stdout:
5:56
